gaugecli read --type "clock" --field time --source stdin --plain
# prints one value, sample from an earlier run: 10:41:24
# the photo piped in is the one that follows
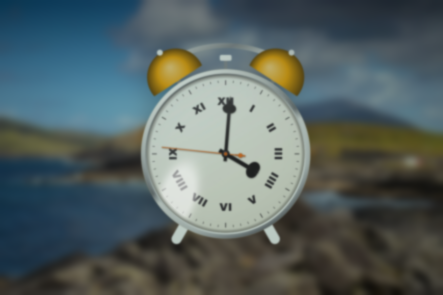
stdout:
4:00:46
